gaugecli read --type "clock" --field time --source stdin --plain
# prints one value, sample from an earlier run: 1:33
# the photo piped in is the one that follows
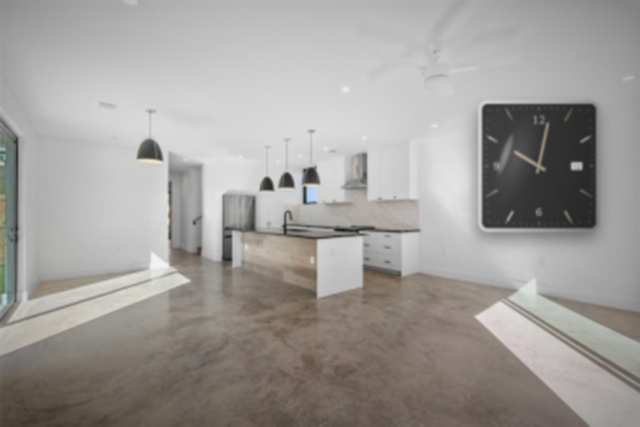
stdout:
10:02
